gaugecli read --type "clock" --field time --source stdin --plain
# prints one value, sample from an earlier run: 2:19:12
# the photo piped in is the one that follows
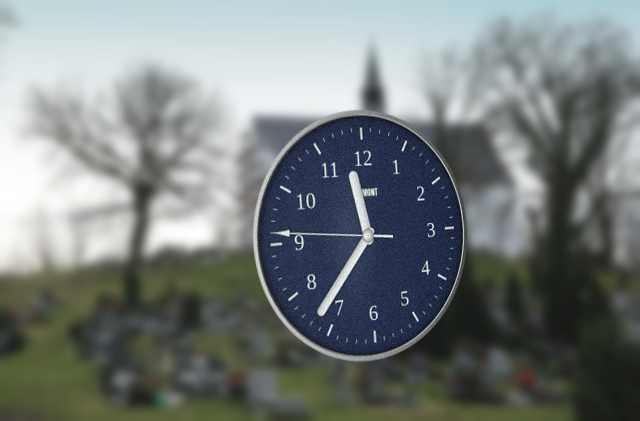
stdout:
11:36:46
